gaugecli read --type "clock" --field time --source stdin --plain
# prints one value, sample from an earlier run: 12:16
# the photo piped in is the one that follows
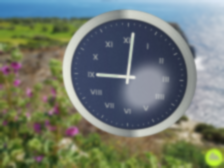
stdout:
9:01
